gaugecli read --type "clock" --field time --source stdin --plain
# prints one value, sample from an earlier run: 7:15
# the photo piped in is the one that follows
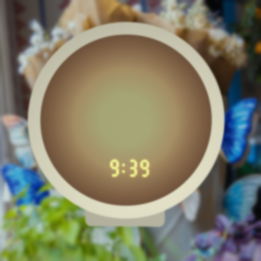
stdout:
9:39
